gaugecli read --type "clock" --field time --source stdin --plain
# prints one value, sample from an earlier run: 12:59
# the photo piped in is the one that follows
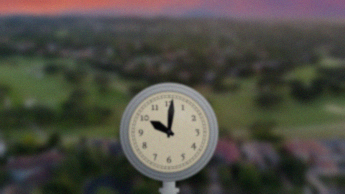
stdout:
10:01
